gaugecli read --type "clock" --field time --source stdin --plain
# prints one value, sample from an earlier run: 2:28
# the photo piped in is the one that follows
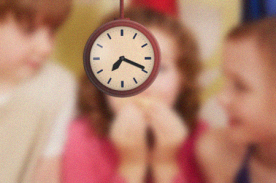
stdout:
7:19
